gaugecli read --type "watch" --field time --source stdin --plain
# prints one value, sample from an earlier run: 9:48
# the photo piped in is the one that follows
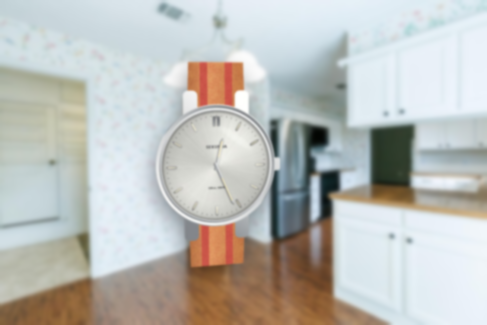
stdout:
12:26
